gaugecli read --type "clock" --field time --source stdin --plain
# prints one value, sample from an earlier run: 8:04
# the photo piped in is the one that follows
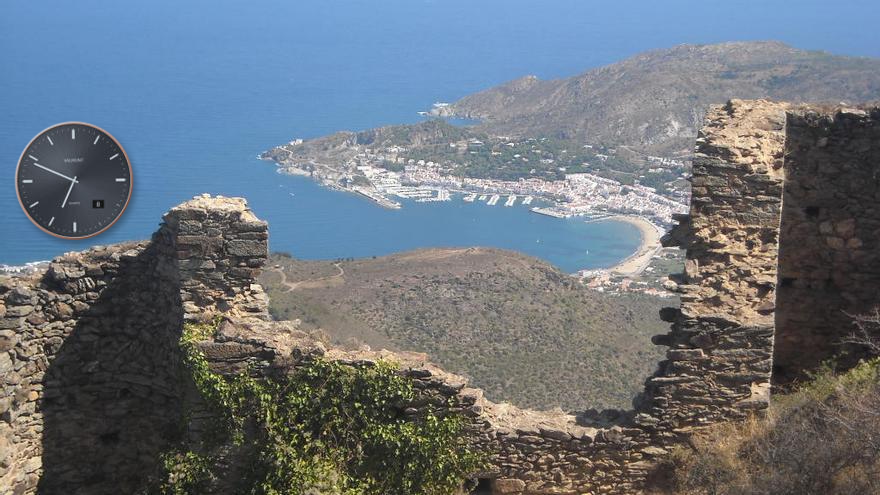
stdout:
6:49
